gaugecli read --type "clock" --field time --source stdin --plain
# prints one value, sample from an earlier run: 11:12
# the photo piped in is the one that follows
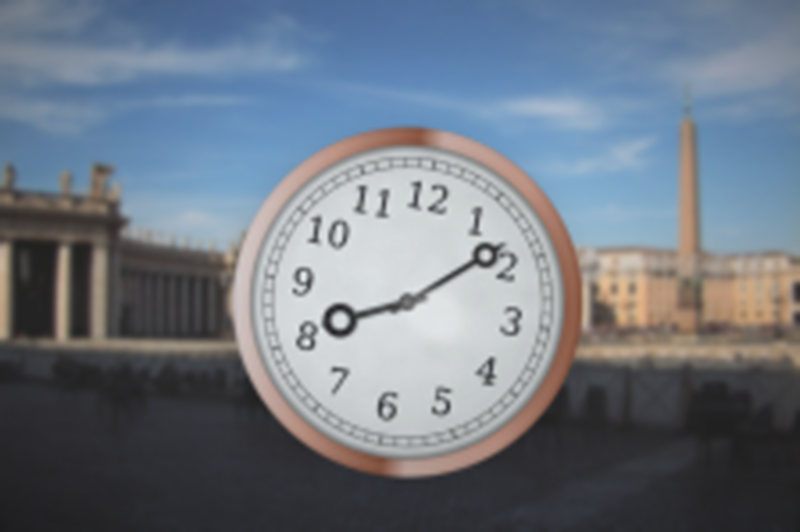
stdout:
8:08
